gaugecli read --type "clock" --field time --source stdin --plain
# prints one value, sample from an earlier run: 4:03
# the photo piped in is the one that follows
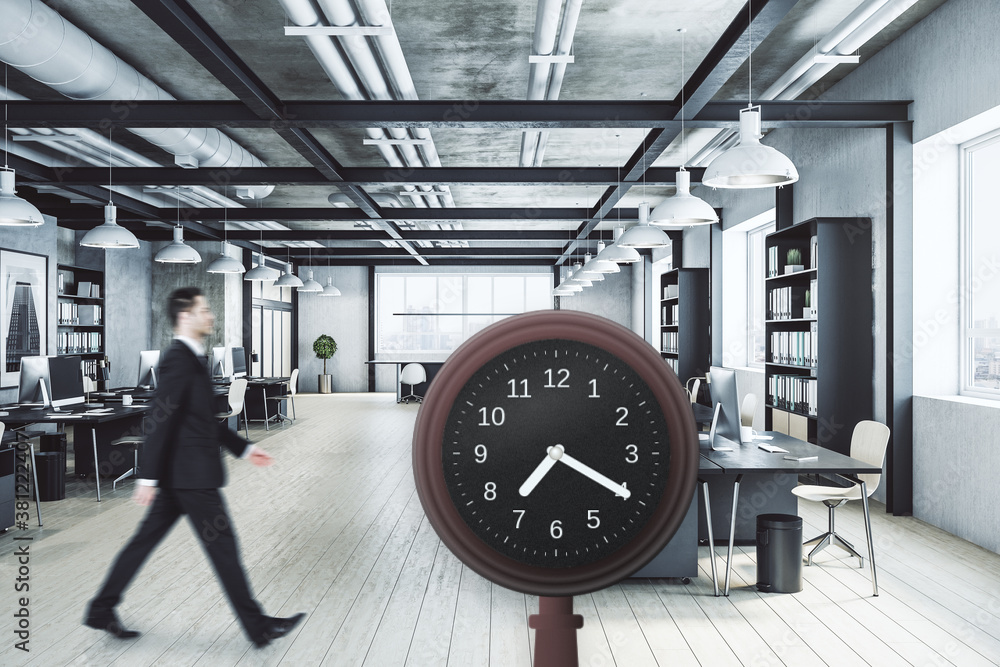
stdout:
7:20
